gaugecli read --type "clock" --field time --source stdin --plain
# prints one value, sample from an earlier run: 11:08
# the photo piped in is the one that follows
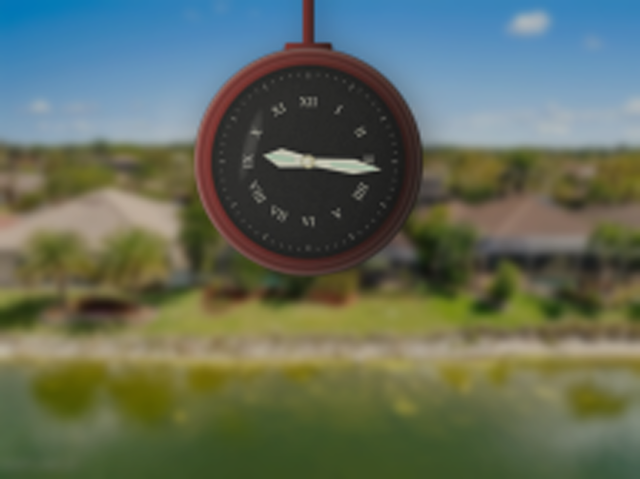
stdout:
9:16
